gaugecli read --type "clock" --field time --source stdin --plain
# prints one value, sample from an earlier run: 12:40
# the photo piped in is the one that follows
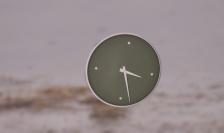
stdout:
3:27
